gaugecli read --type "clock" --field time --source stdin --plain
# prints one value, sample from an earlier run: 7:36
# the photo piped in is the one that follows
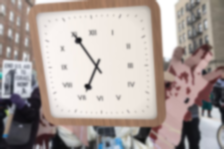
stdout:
6:55
